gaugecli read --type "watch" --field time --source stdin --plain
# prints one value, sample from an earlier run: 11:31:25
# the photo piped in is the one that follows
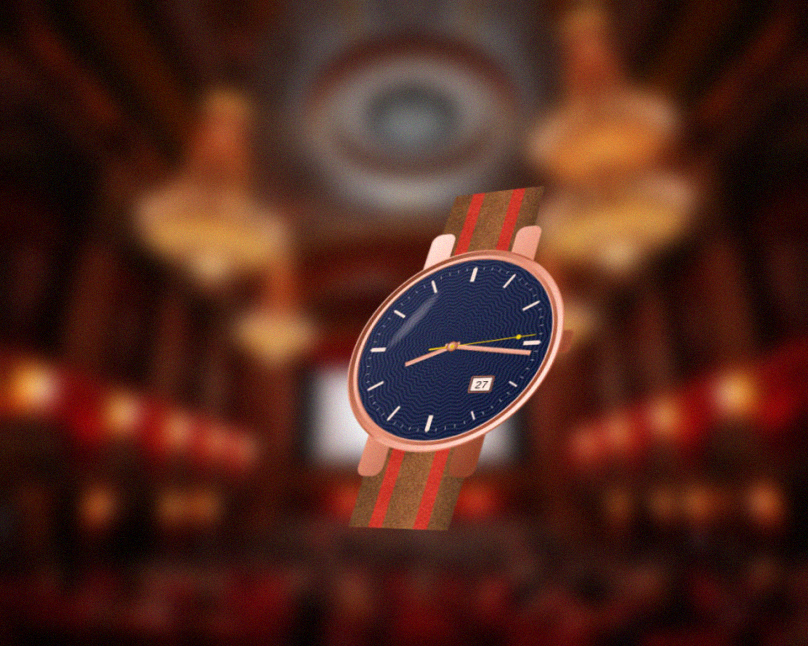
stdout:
8:16:14
